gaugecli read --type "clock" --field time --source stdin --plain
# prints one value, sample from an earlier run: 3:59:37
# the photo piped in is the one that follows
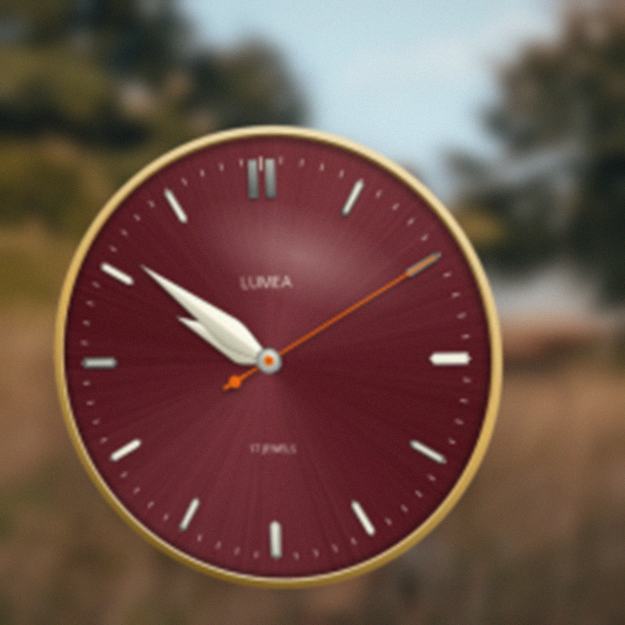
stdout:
9:51:10
